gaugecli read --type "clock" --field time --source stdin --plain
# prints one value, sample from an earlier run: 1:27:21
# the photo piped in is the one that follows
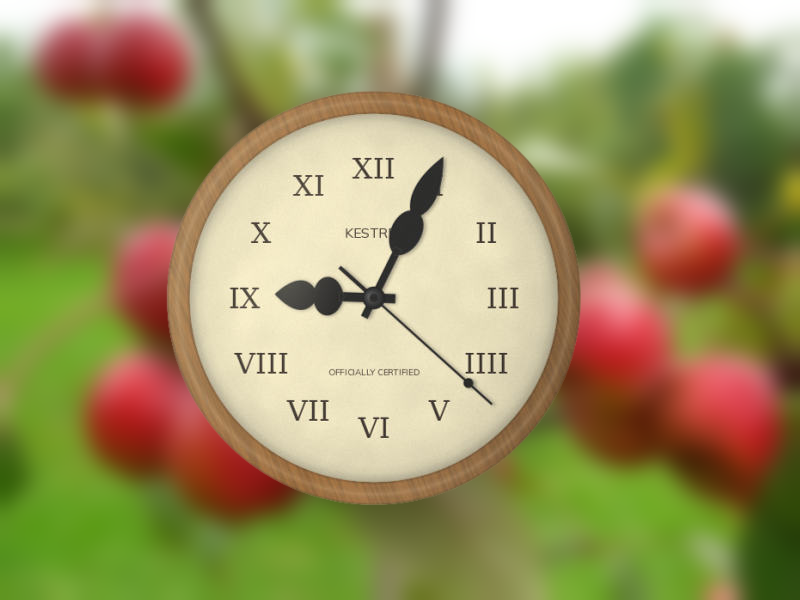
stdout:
9:04:22
